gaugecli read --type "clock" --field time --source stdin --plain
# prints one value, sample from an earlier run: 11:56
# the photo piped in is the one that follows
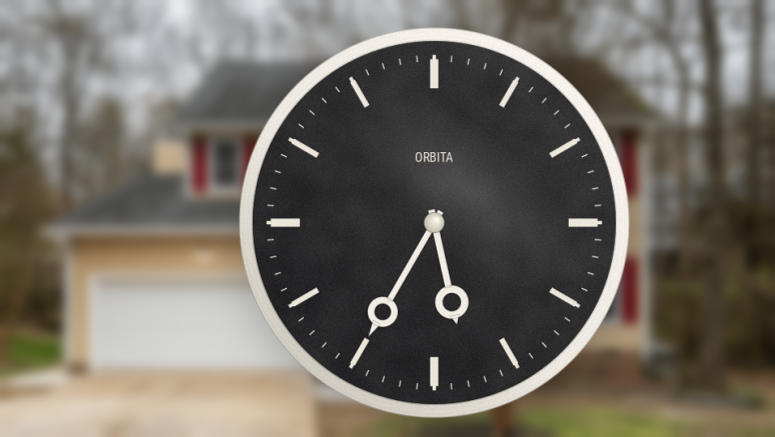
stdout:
5:35
